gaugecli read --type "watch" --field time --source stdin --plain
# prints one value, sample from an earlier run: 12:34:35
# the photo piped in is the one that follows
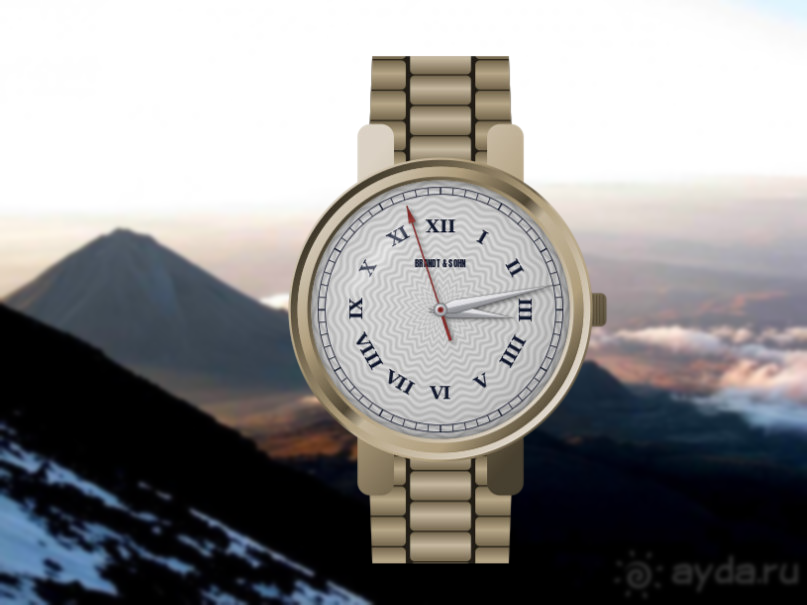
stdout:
3:12:57
